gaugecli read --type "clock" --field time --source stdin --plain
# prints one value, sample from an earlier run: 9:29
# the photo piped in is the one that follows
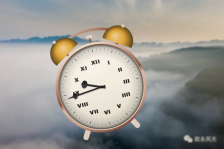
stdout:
9:44
